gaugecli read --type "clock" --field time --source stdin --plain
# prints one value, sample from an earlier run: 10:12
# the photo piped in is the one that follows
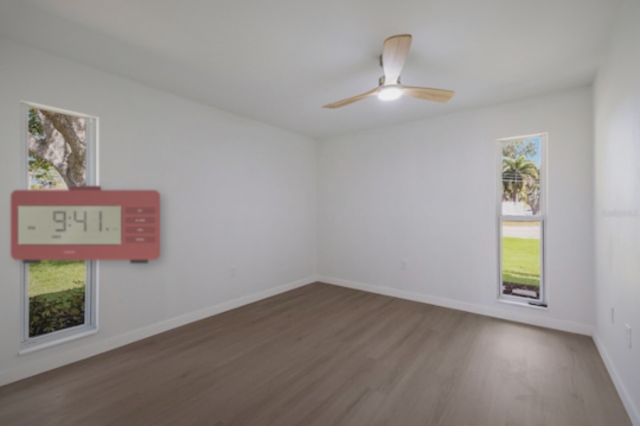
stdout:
9:41
